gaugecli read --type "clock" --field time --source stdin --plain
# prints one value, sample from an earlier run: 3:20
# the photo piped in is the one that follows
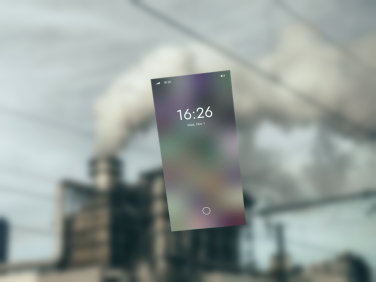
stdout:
16:26
